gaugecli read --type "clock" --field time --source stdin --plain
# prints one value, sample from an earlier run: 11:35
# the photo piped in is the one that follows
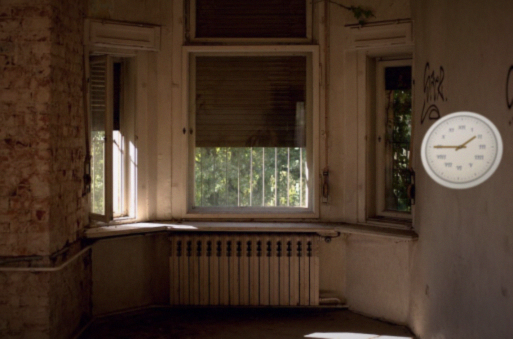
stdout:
1:45
